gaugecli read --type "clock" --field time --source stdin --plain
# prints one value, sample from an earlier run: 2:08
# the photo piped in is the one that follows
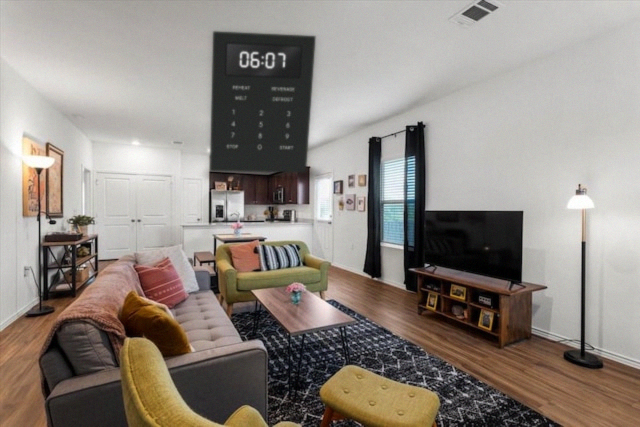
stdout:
6:07
